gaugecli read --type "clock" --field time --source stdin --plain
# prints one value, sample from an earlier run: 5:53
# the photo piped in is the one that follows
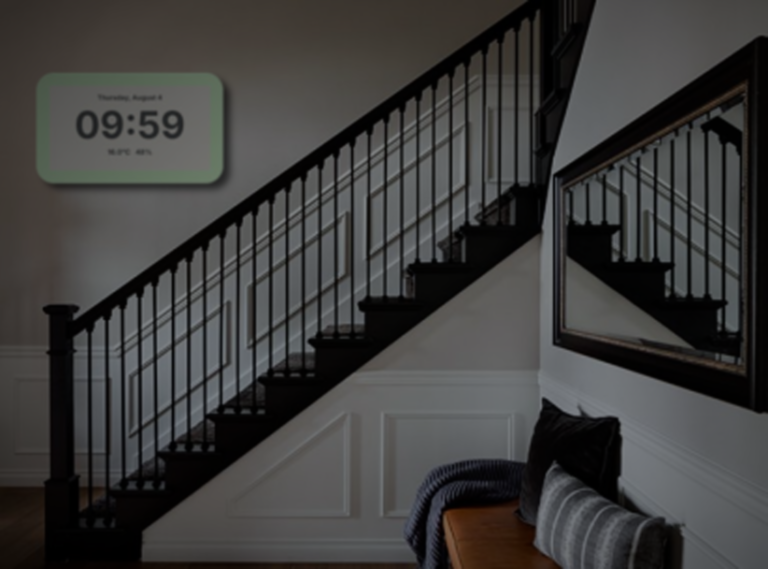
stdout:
9:59
